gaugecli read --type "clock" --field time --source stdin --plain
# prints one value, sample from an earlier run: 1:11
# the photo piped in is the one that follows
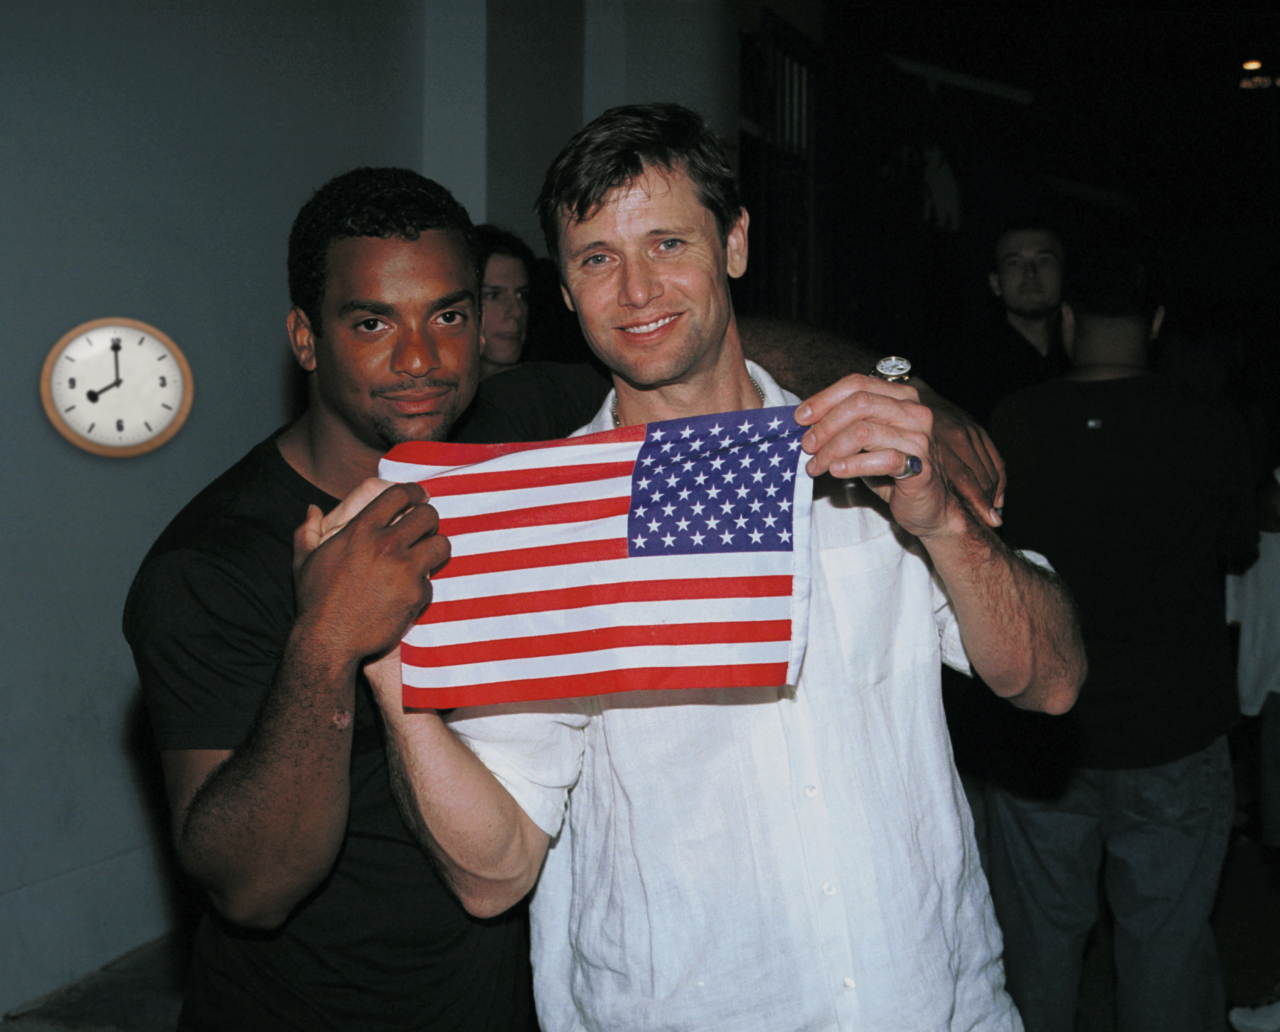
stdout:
8:00
